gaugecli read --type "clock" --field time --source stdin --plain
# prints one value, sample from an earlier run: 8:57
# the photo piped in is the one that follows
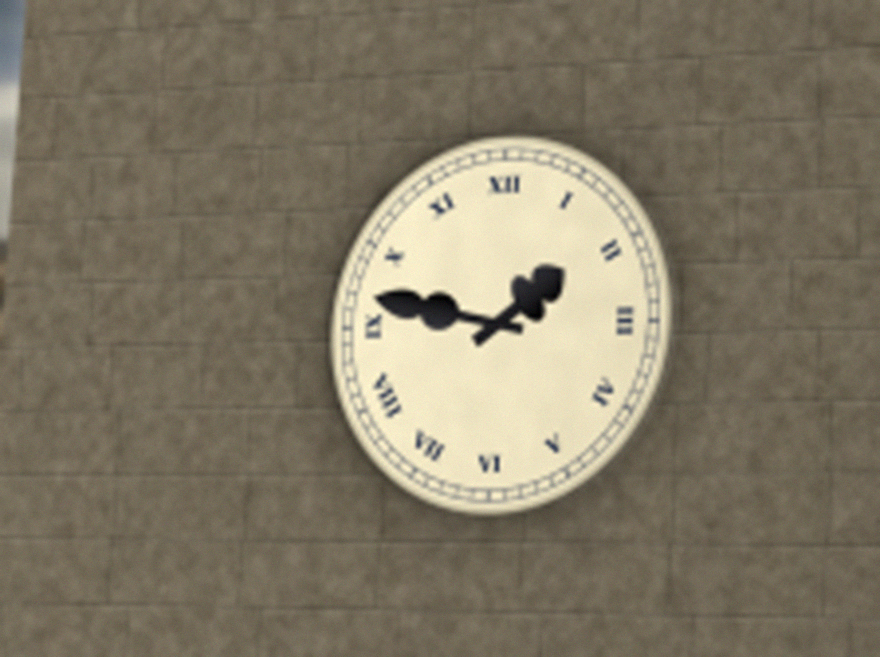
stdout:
1:47
